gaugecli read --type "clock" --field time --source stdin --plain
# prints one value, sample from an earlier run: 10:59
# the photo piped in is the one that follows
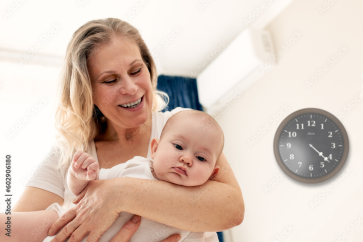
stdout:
4:22
